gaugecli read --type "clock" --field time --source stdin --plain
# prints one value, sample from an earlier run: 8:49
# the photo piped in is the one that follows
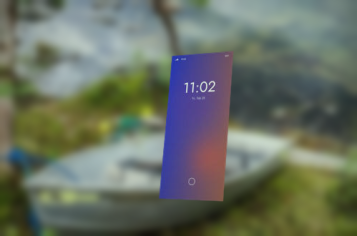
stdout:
11:02
